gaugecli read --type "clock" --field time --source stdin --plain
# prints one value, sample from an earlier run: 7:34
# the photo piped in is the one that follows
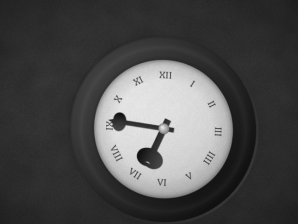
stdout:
6:46
